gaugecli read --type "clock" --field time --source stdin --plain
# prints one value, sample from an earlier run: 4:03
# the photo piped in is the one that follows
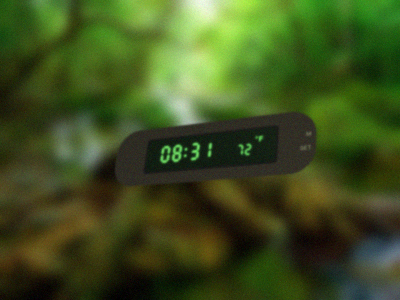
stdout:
8:31
